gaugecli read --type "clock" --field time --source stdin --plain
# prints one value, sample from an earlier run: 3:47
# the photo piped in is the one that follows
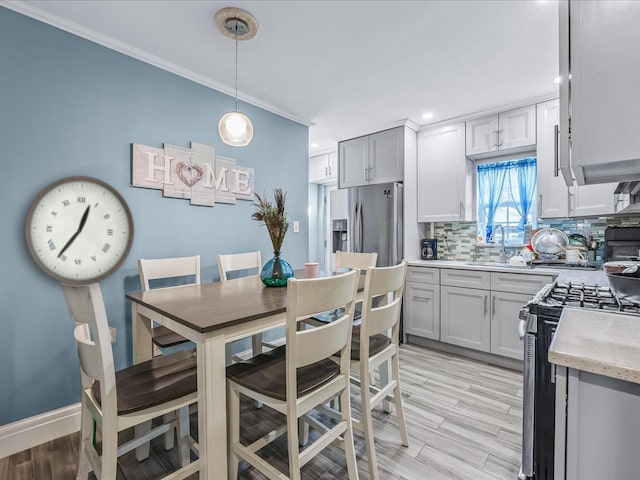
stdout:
12:36
